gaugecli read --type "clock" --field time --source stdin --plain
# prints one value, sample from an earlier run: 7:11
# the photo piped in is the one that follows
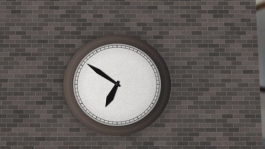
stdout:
6:51
